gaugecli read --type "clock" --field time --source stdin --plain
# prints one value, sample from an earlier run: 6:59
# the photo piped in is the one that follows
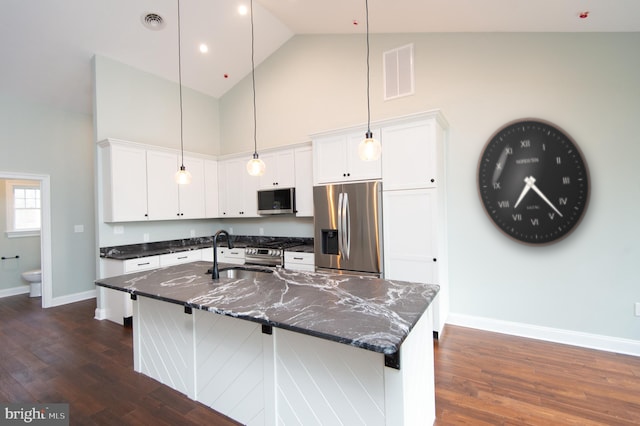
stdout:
7:23
